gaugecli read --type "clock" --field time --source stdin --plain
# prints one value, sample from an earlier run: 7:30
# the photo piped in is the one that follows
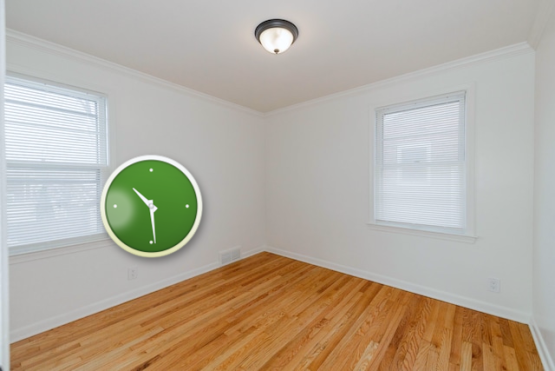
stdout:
10:29
